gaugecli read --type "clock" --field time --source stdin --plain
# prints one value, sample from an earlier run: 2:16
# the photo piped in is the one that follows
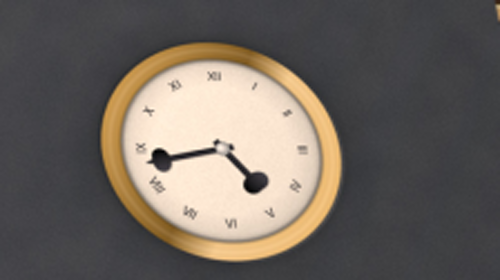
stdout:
4:43
